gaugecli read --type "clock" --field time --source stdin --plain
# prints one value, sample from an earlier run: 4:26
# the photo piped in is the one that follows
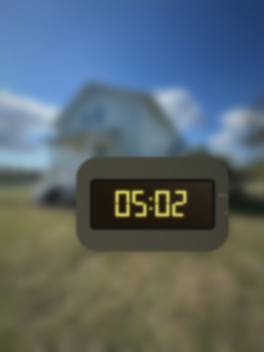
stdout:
5:02
